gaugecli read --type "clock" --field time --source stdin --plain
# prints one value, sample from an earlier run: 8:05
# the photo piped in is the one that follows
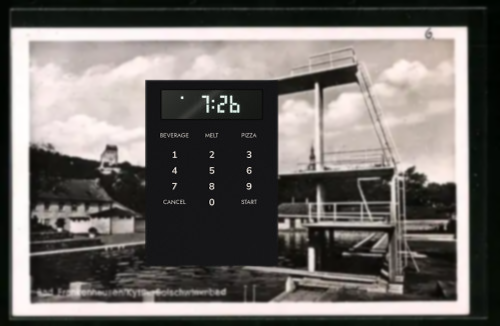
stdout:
7:26
